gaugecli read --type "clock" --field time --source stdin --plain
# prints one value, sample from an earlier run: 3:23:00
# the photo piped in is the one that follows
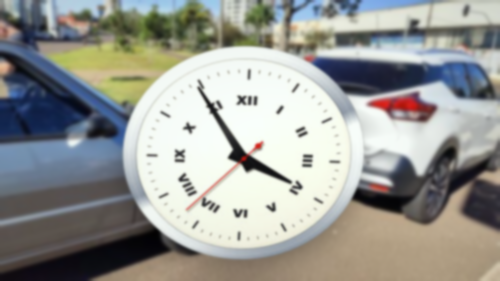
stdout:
3:54:37
